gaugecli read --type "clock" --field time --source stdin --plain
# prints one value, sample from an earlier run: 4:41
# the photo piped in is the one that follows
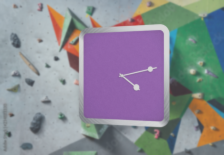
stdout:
4:13
